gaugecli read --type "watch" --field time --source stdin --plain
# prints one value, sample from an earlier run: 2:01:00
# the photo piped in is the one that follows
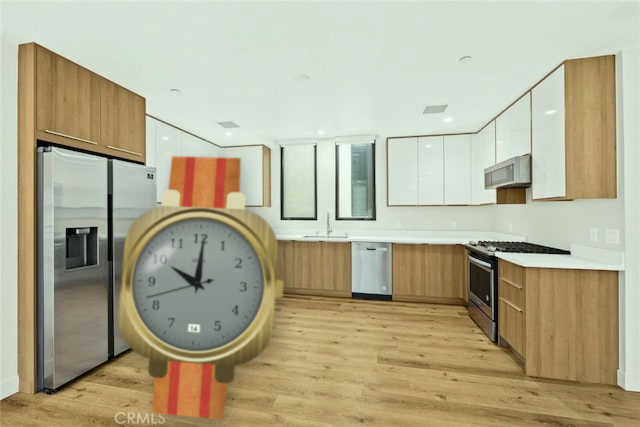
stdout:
10:00:42
